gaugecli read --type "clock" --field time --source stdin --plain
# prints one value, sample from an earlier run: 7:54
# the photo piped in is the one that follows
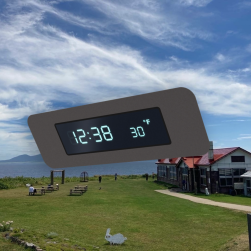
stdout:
12:38
